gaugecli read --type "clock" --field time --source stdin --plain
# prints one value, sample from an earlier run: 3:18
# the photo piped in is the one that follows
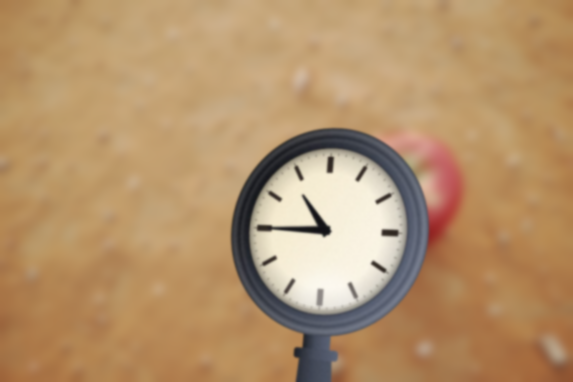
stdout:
10:45
